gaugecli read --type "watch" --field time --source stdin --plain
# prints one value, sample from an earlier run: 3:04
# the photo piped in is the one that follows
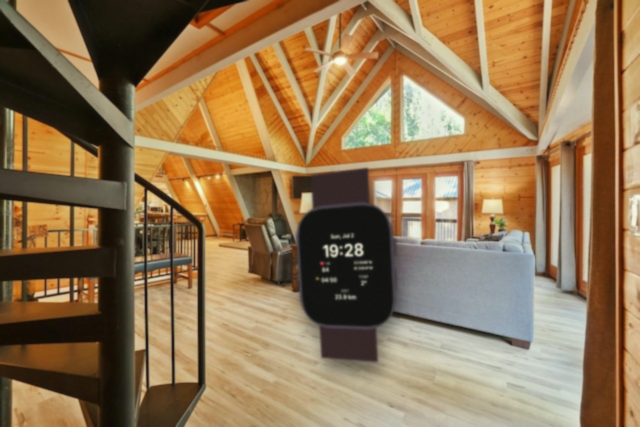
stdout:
19:28
